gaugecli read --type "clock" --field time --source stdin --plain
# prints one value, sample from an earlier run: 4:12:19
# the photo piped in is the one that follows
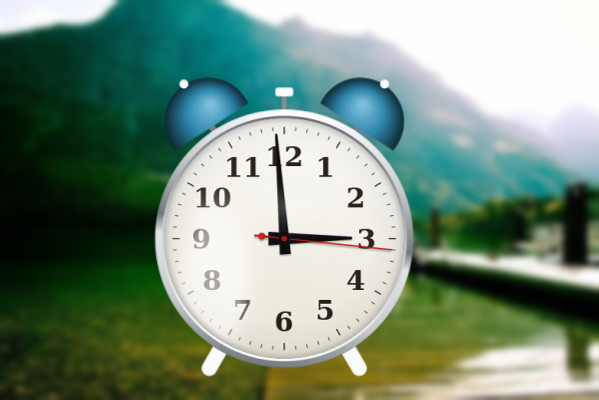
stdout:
2:59:16
